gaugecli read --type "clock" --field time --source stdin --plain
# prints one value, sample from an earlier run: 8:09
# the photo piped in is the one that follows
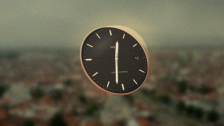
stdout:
12:32
